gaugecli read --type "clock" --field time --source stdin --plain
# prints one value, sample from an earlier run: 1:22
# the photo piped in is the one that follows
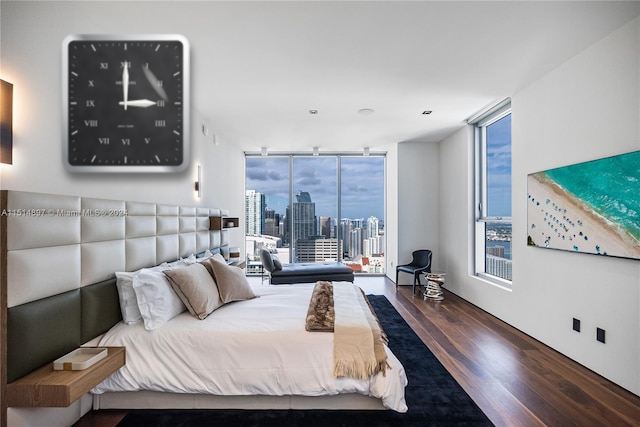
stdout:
3:00
